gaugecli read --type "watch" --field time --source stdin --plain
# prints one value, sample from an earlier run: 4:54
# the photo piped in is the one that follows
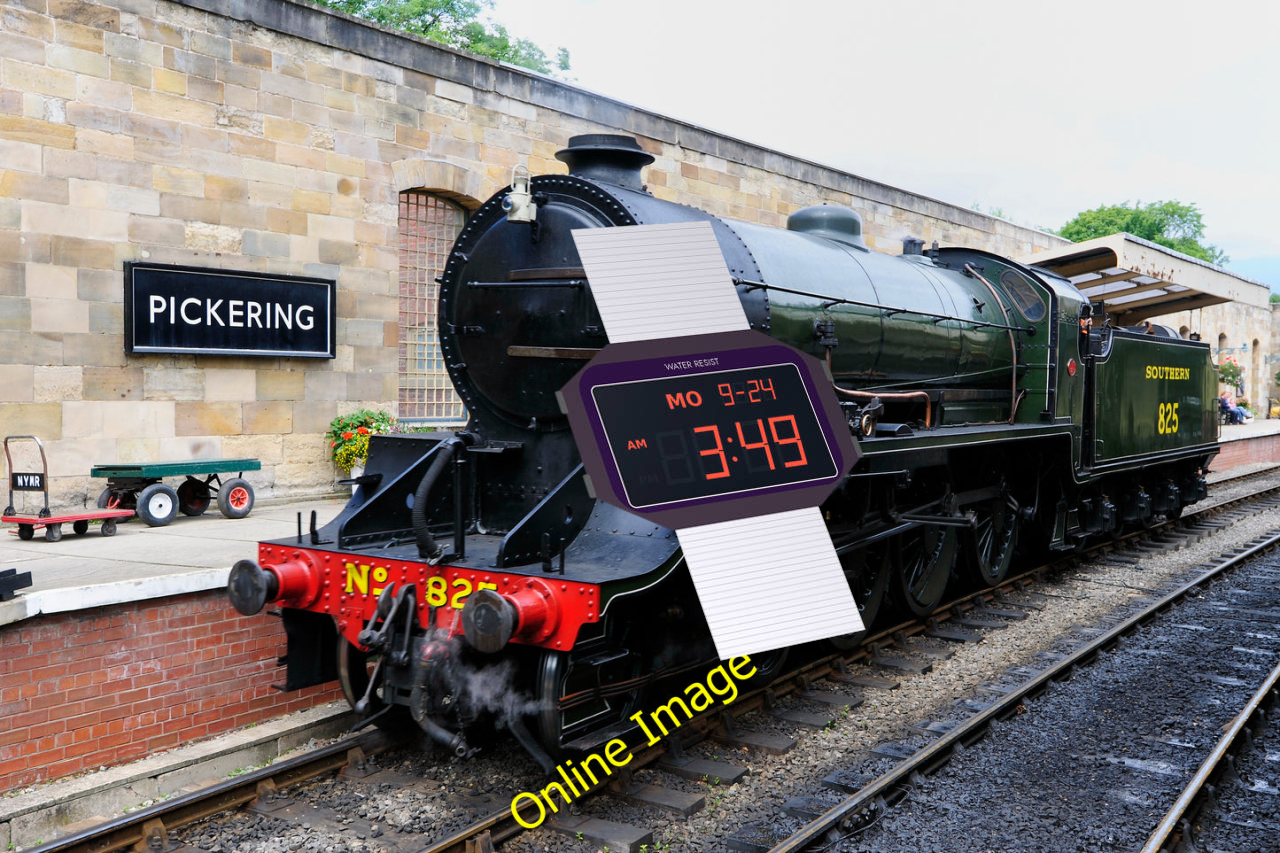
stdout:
3:49
